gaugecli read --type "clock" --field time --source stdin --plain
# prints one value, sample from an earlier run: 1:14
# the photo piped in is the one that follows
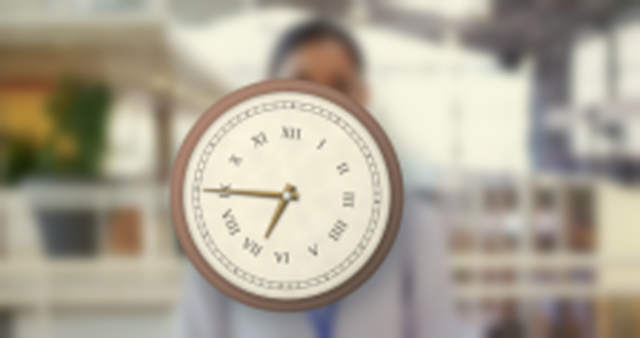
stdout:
6:45
